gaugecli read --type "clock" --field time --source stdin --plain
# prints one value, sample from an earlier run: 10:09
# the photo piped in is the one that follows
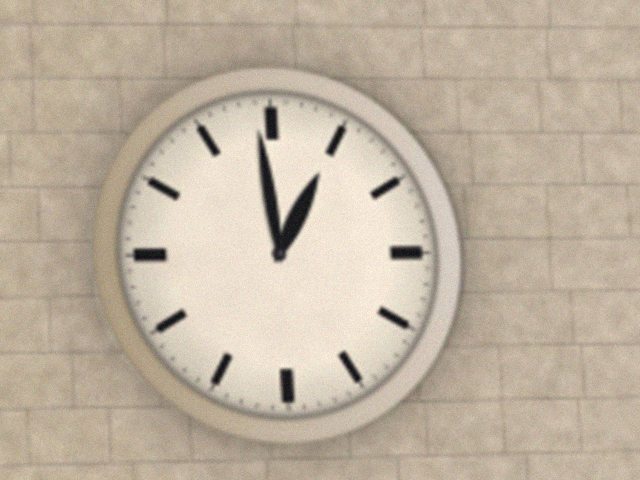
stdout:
12:59
